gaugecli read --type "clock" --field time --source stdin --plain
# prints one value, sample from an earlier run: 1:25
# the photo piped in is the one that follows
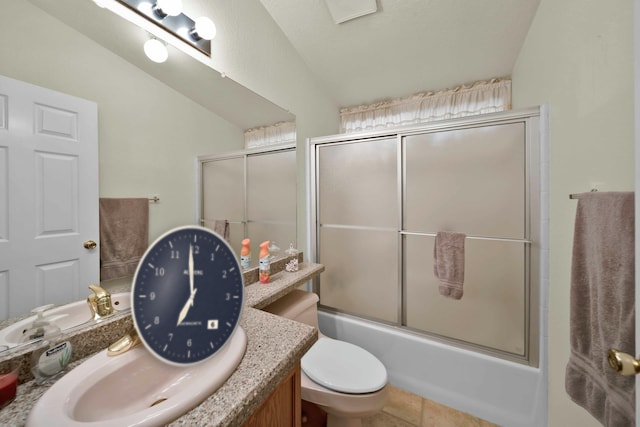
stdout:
6:59
